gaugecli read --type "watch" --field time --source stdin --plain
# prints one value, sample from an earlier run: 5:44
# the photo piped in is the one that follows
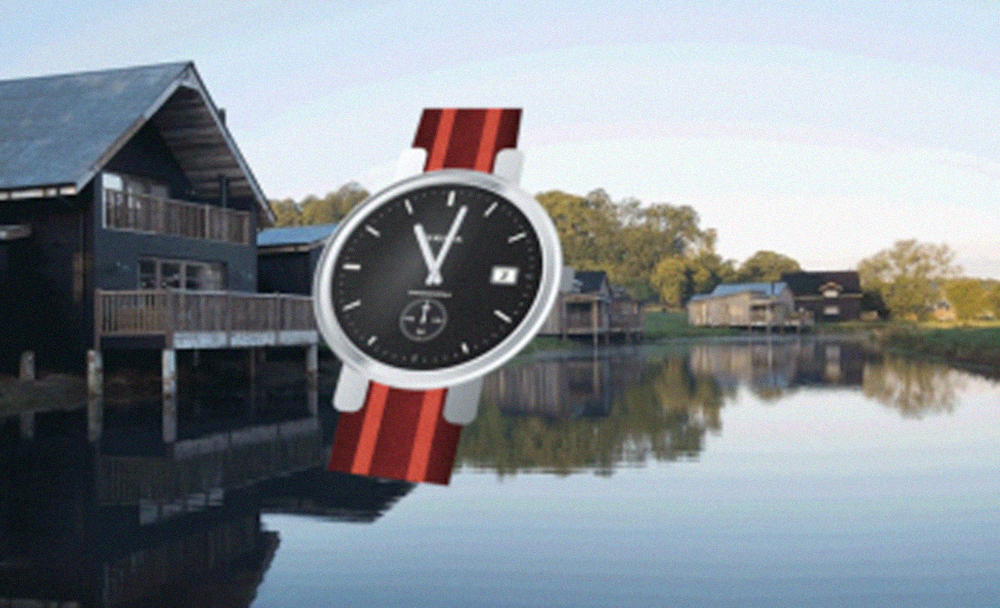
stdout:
11:02
